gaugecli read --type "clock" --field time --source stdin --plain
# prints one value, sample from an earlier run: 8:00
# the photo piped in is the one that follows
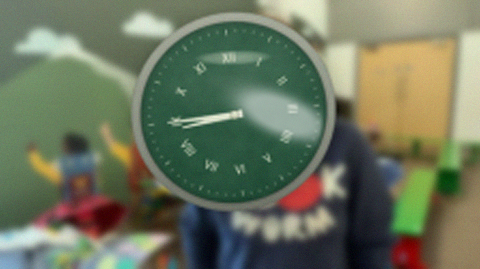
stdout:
8:45
